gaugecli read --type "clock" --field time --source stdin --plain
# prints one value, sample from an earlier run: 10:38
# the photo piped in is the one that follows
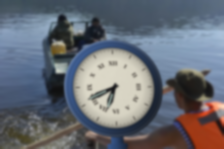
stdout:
6:41
